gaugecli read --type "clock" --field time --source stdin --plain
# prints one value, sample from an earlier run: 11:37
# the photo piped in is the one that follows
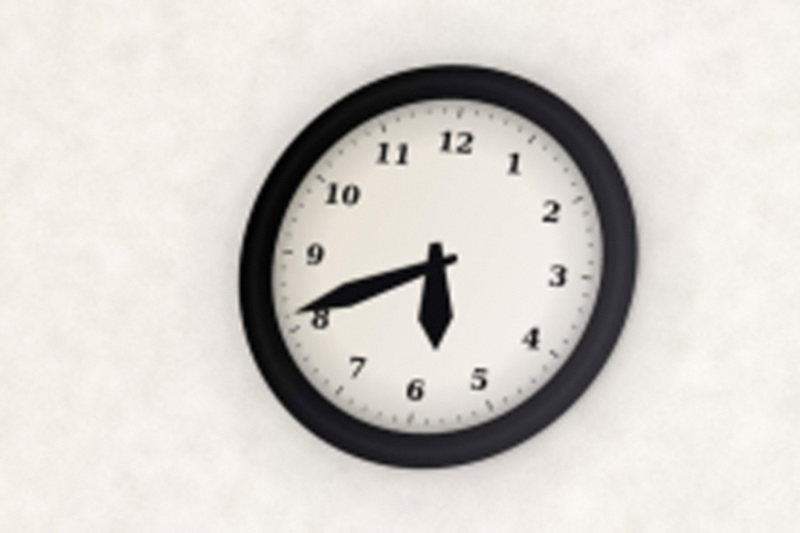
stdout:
5:41
